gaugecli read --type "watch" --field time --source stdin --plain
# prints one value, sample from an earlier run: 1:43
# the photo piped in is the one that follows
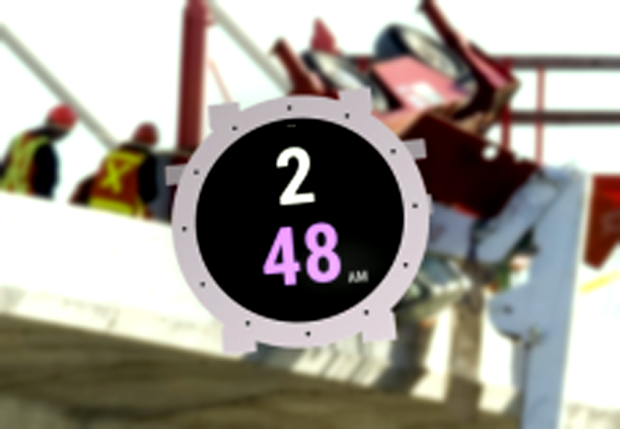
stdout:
2:48
